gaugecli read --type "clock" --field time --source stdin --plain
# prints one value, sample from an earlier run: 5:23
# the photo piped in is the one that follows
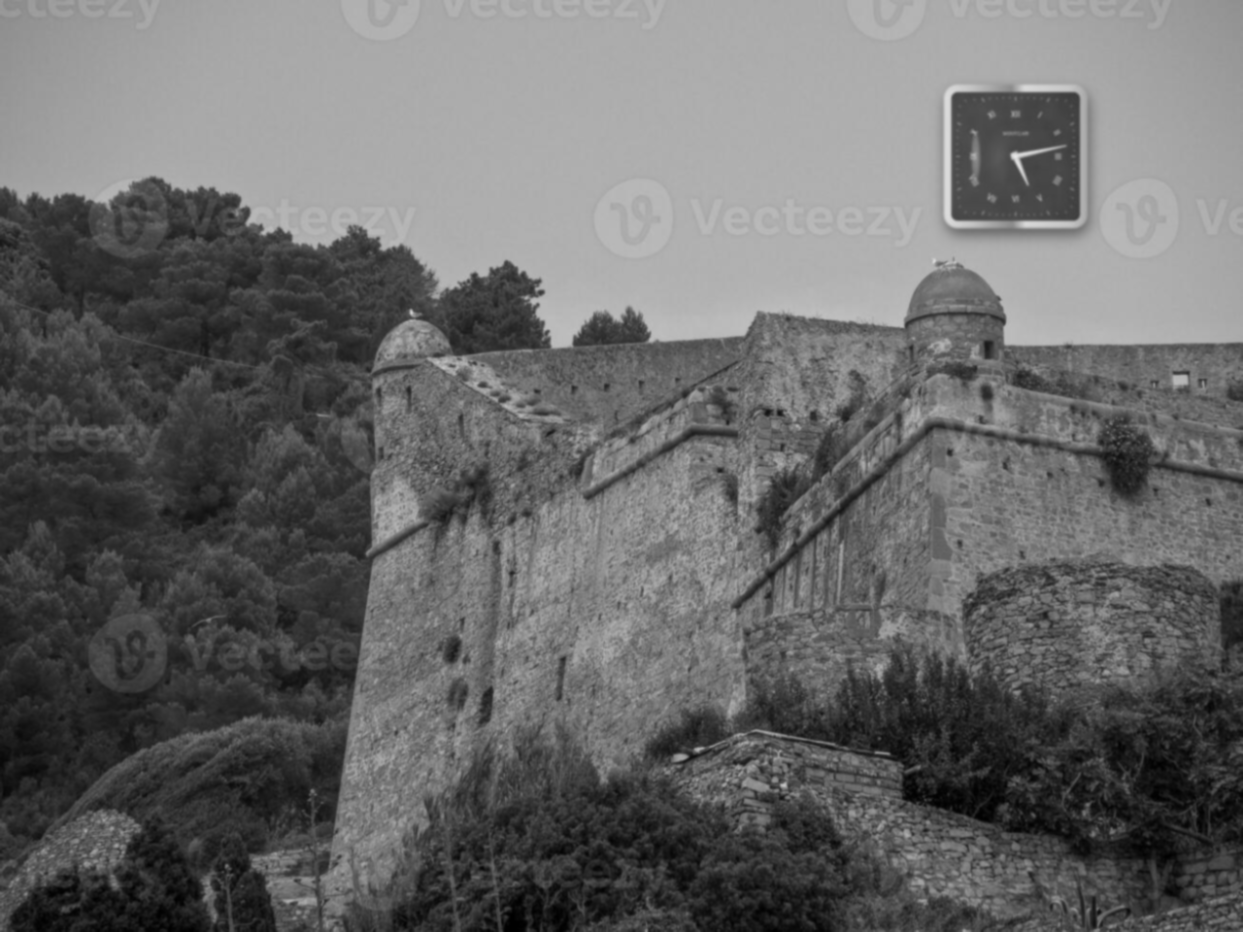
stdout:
5:13
